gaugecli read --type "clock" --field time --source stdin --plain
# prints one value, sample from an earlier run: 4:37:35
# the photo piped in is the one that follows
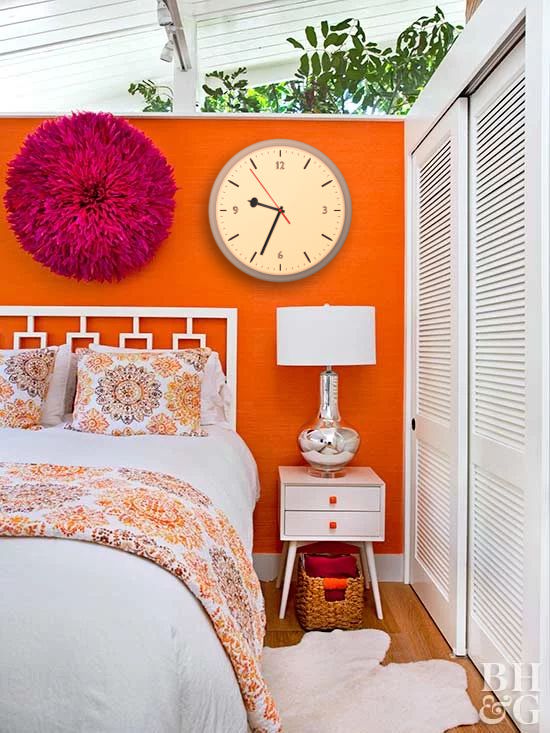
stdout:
9:33:54
